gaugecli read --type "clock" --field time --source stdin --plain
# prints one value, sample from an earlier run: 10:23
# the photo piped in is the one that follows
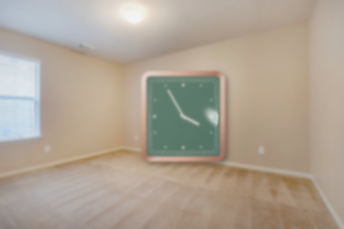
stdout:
3:55
